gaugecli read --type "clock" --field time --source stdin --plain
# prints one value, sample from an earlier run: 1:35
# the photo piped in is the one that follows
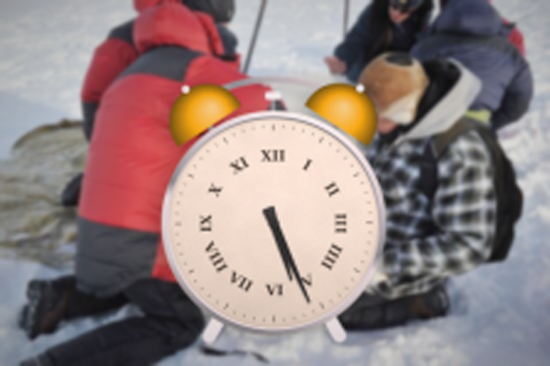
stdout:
5:26
